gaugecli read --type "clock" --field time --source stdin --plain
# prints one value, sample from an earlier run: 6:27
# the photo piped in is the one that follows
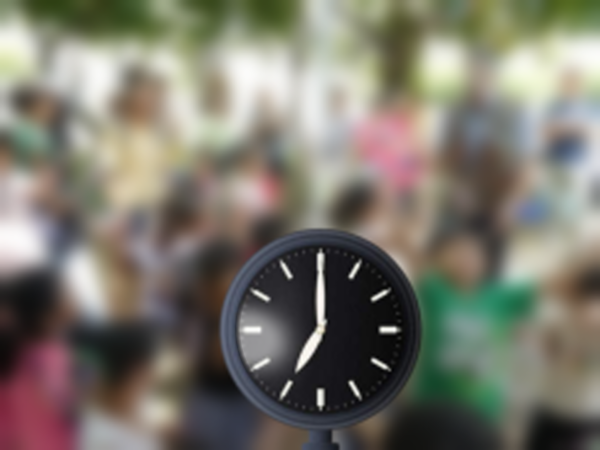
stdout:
7:00
